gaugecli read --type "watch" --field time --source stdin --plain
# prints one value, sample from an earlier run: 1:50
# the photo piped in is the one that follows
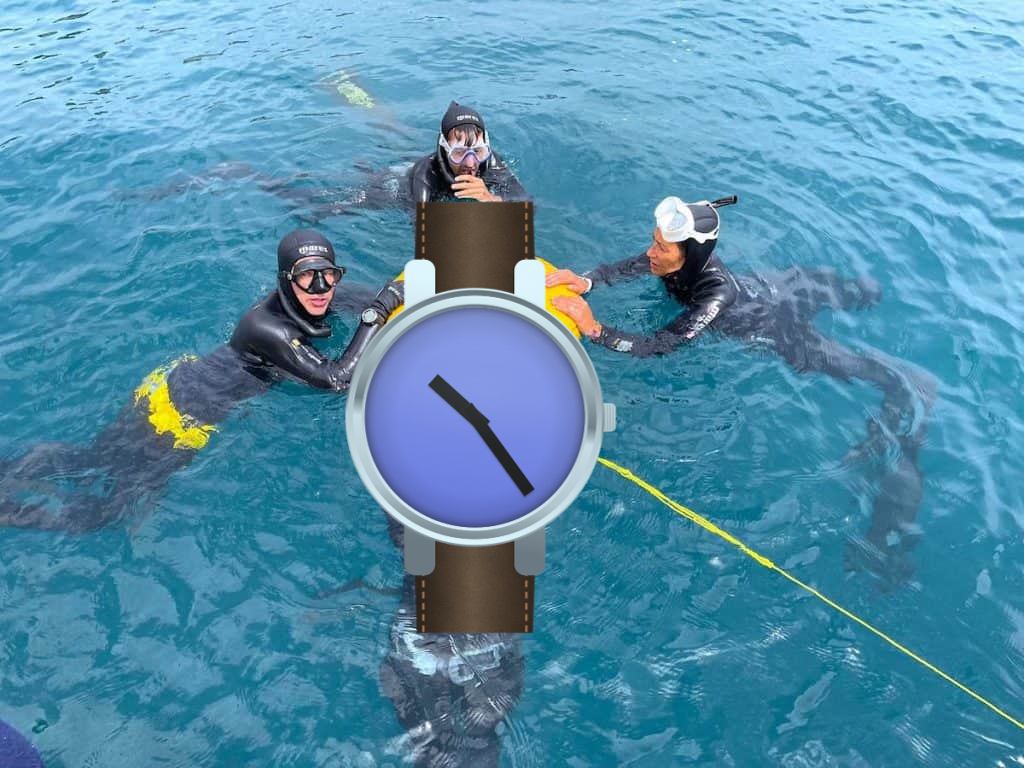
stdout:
10:24
